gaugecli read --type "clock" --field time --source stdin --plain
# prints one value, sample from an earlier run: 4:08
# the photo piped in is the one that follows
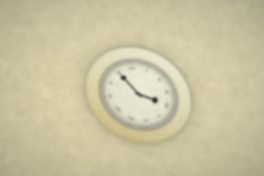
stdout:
3:55
